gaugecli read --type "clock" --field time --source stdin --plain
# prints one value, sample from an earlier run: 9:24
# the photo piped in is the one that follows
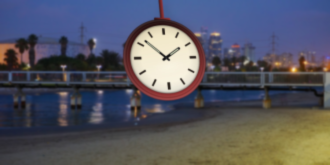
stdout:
1:52
